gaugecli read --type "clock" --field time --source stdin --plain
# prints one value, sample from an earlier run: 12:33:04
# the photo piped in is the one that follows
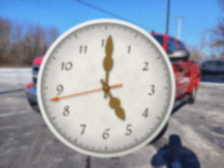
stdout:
5:00:43
